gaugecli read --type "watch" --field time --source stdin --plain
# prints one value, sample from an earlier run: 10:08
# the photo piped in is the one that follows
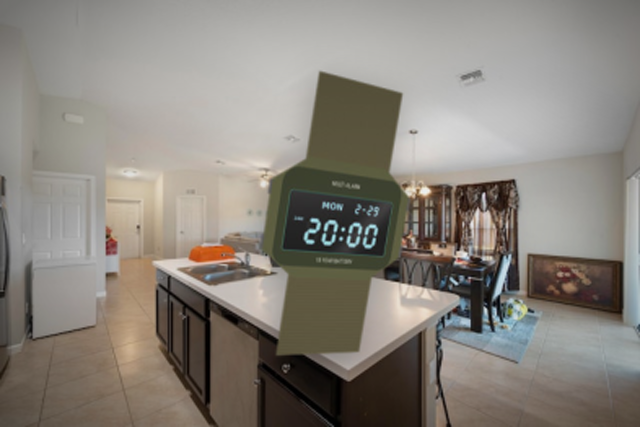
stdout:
20:00
